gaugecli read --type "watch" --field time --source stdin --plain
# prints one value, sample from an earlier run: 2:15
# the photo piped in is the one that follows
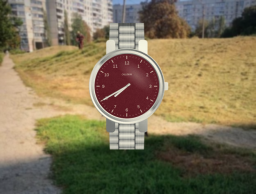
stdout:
7:40
